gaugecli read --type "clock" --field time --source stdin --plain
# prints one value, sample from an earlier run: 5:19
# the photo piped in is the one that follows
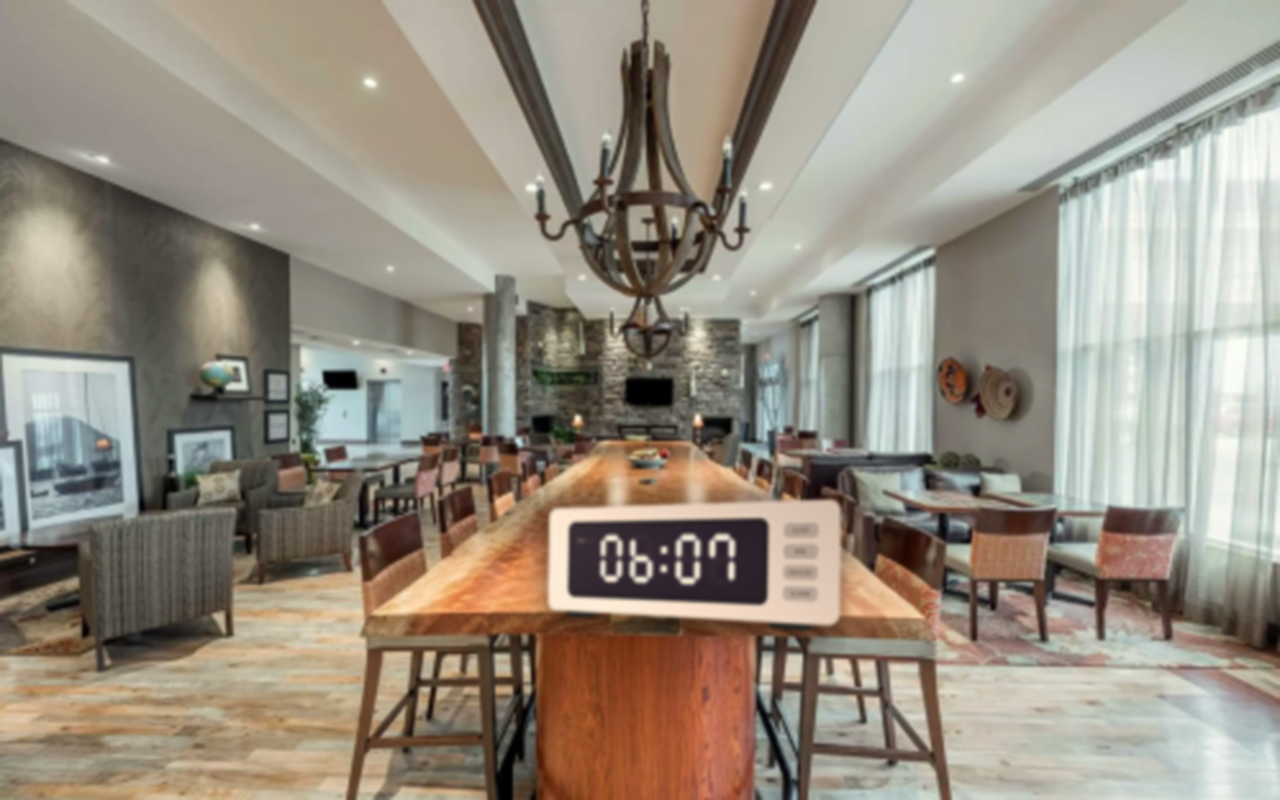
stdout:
6:07
